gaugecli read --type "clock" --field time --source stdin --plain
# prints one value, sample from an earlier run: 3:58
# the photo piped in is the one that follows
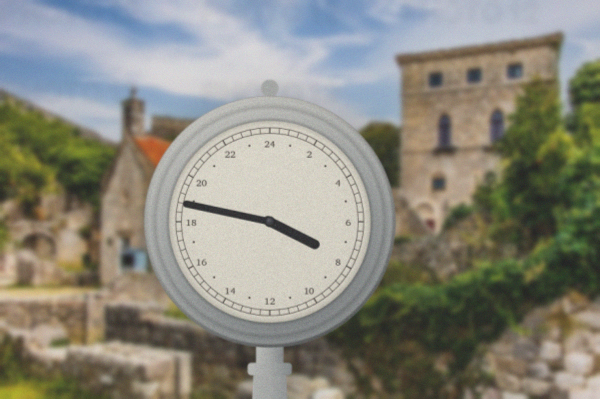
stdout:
7:47
